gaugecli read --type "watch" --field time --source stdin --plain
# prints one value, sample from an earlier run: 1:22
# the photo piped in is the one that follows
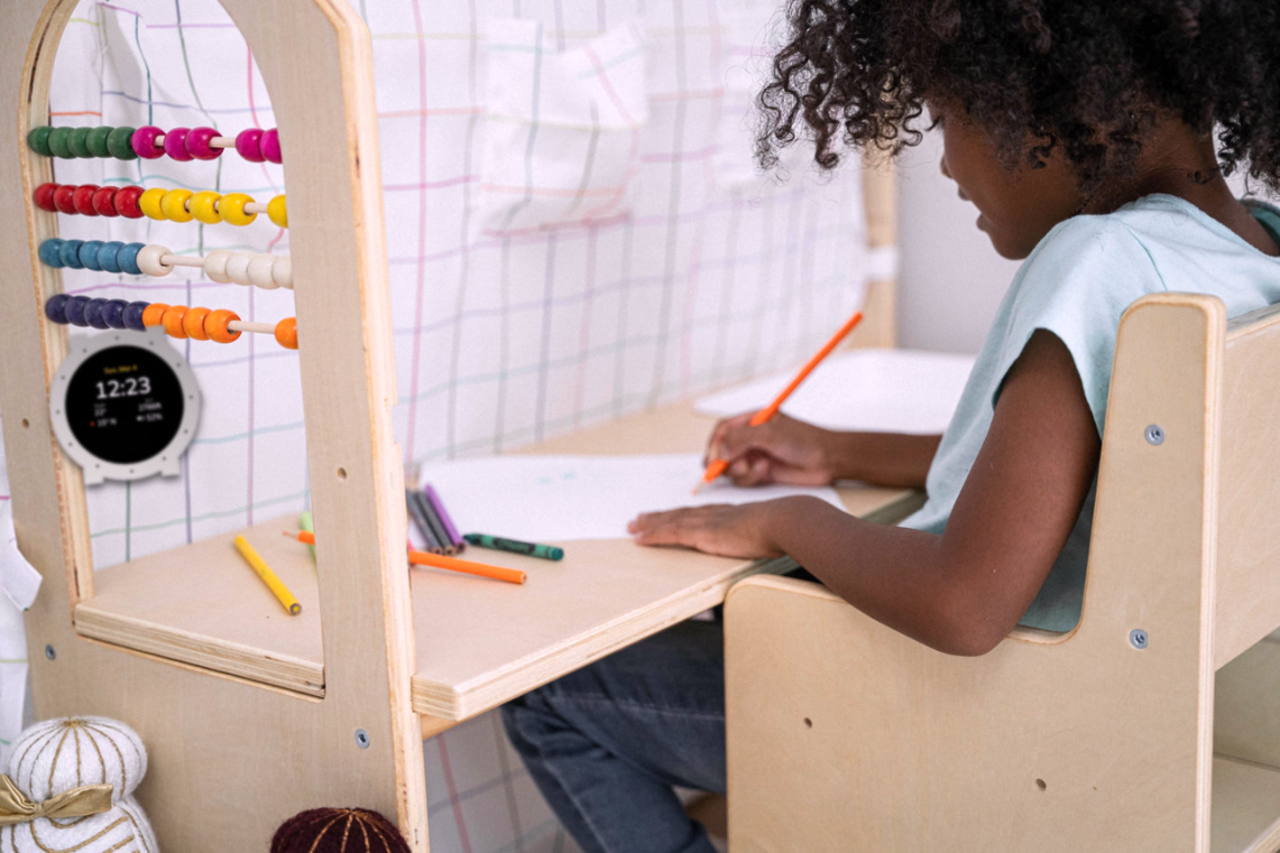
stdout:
12:23
